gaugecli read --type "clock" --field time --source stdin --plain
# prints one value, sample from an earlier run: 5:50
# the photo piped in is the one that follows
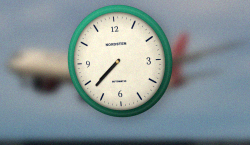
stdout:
7:38
